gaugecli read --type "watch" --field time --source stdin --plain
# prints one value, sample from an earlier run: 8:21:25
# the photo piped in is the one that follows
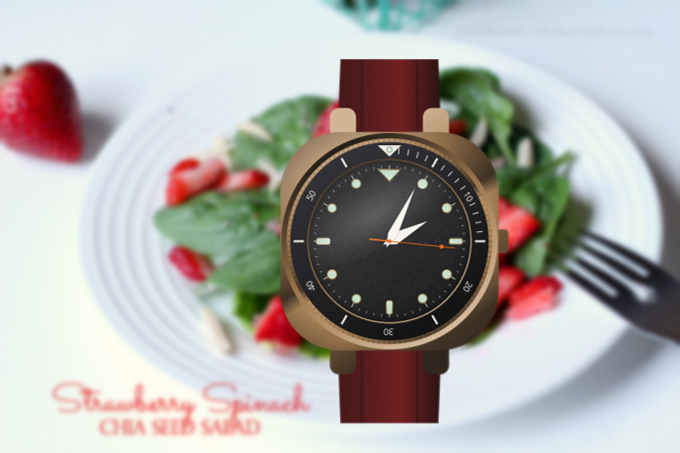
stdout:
2:04:16
